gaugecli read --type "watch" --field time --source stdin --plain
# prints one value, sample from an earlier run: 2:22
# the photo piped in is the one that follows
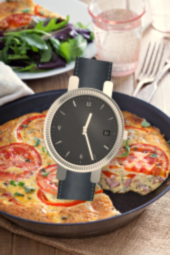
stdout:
12:26
